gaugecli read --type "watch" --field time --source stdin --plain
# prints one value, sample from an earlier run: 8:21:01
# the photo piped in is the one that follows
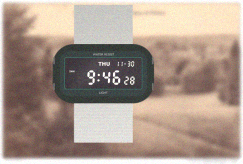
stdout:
9:46:28
